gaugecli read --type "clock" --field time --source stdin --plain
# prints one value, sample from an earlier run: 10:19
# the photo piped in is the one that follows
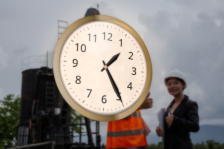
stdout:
1:25
